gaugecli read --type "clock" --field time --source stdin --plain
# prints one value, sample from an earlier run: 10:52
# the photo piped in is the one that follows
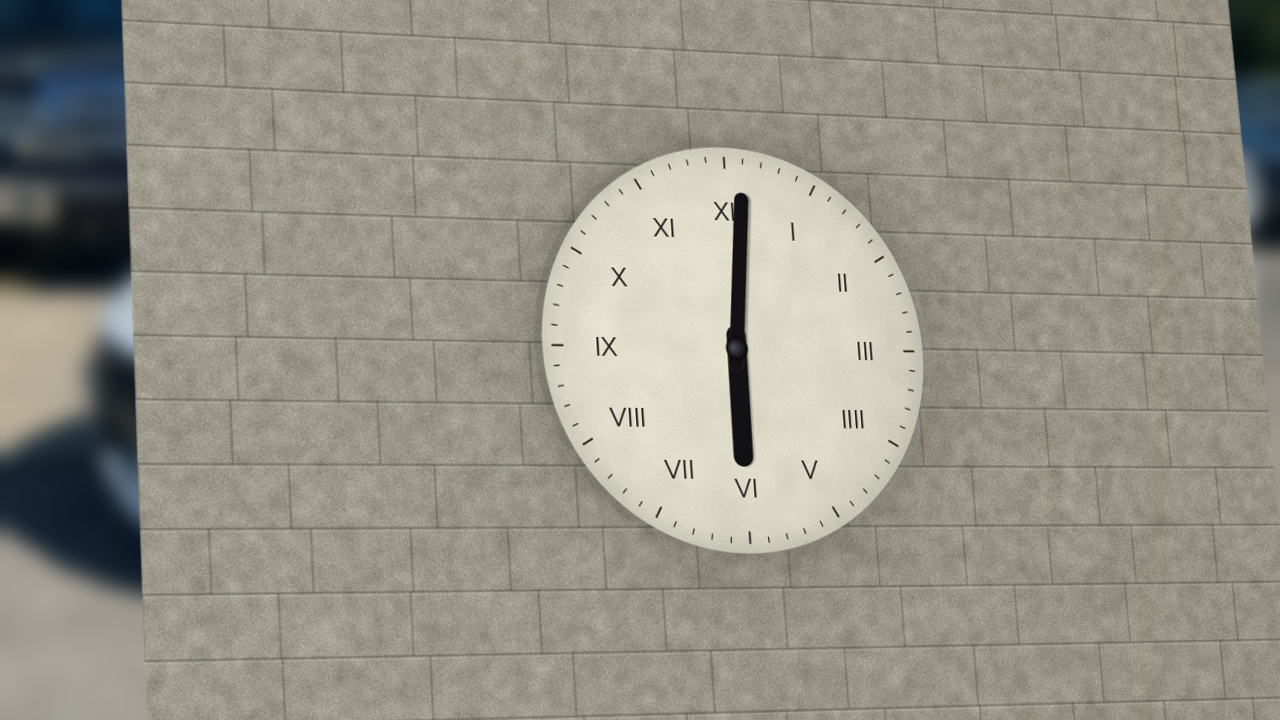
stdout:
6:01
